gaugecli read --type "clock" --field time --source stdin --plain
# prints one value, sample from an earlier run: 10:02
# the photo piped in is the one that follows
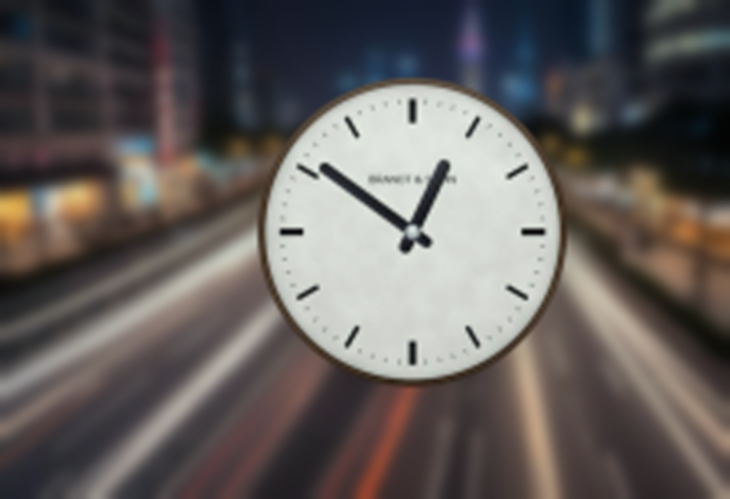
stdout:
12:51
